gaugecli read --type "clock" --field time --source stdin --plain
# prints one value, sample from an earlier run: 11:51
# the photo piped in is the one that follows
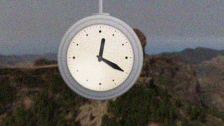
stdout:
12:20
